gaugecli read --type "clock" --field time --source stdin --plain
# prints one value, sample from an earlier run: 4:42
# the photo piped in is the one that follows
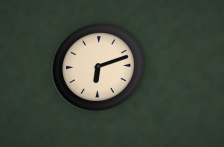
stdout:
6:12
